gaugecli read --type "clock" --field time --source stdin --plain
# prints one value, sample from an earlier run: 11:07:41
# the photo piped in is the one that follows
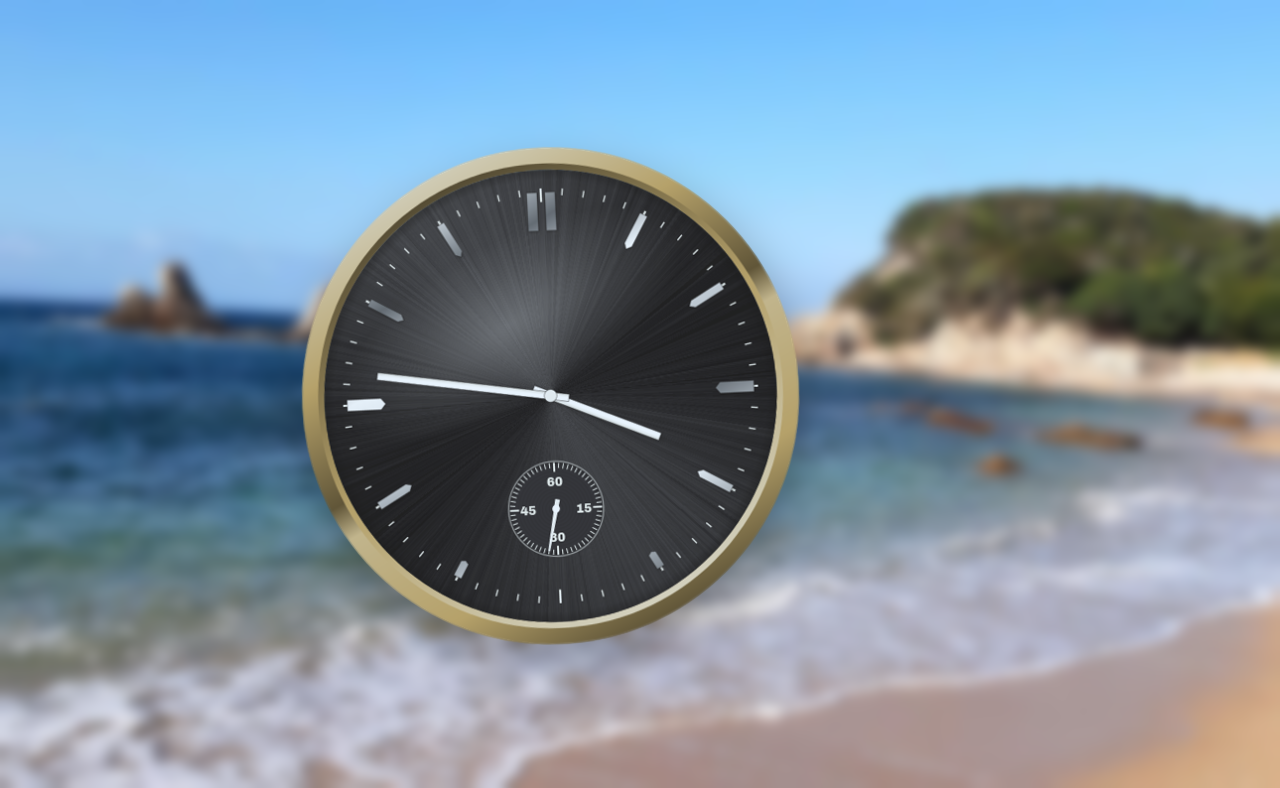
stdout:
3:46:32
